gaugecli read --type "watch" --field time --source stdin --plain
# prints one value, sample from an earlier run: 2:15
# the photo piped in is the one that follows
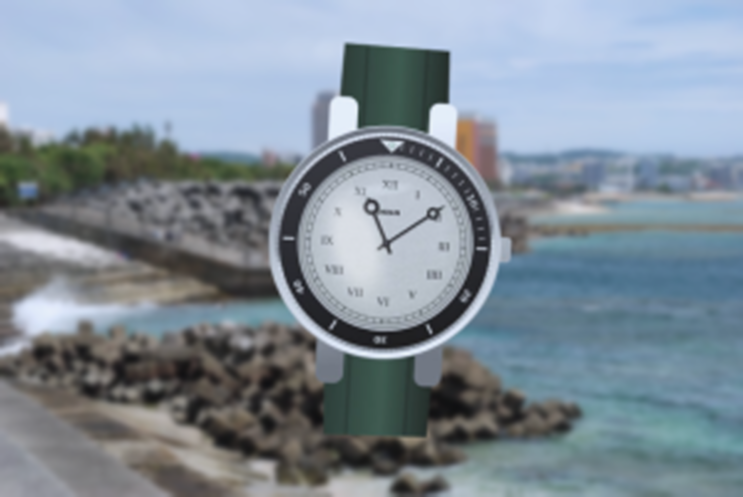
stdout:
11:09
